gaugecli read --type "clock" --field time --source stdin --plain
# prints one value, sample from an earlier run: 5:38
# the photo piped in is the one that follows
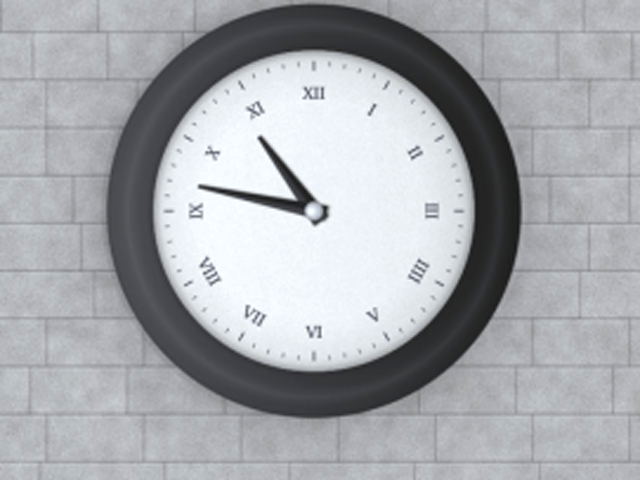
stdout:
10:47
